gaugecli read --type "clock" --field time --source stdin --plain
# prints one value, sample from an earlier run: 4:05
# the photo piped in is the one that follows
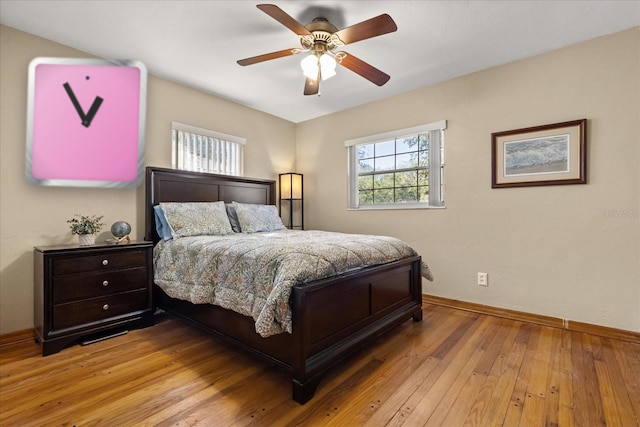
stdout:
12:55
